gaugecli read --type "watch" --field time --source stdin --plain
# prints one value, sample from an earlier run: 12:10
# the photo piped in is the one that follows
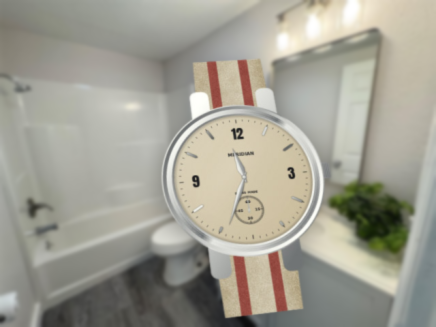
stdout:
11:34
